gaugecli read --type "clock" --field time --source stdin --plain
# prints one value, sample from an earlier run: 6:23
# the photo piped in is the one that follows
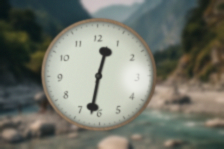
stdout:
12:32
